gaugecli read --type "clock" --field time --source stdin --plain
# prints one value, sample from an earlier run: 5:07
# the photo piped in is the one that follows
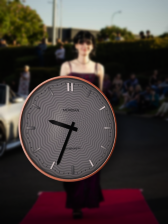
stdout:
9:34
